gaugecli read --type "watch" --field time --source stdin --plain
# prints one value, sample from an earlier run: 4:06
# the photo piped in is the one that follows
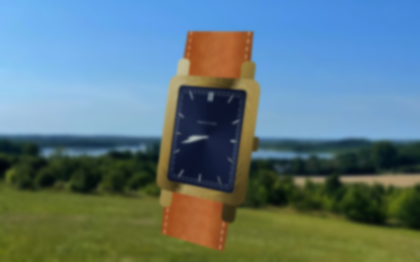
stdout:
8:42
